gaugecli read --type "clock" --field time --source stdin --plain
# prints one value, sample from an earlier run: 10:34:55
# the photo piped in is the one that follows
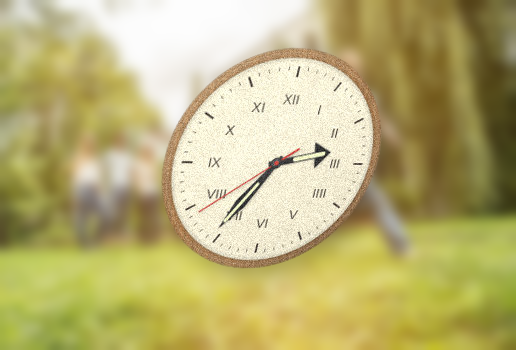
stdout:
2:35:39
